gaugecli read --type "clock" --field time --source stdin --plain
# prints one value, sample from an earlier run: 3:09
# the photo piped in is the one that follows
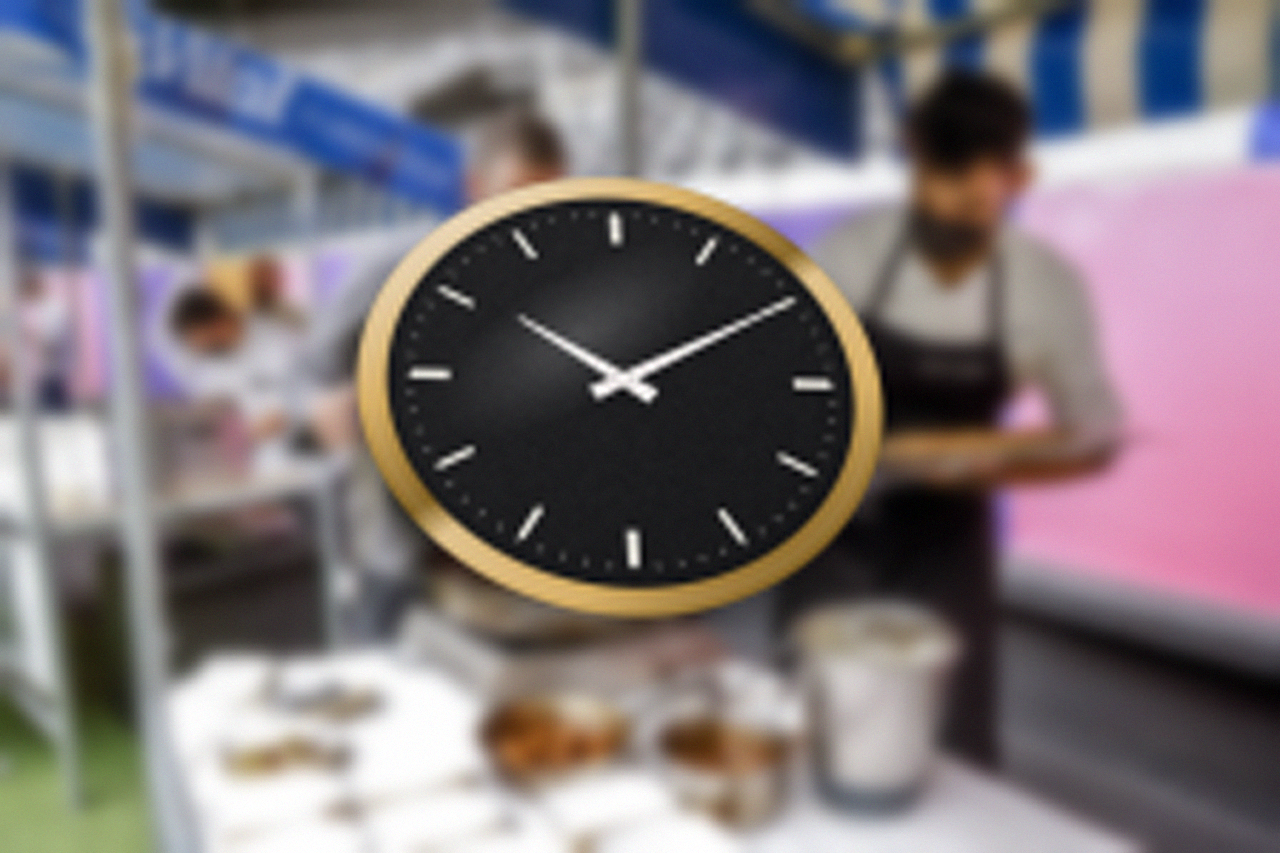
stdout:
10:10
